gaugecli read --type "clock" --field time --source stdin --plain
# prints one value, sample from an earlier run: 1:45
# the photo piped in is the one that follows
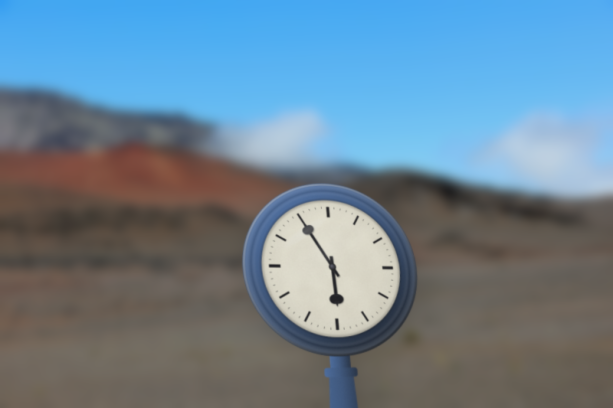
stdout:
5:55
